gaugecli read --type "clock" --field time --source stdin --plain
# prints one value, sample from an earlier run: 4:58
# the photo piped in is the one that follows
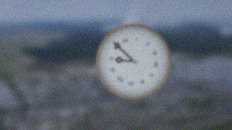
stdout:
9:56
